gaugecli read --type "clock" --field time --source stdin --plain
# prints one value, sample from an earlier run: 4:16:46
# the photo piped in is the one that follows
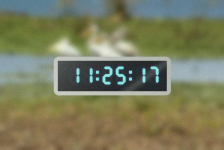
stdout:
11:25:17
